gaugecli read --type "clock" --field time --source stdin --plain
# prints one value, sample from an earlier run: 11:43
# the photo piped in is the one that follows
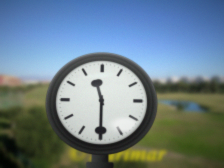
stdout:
11:30
